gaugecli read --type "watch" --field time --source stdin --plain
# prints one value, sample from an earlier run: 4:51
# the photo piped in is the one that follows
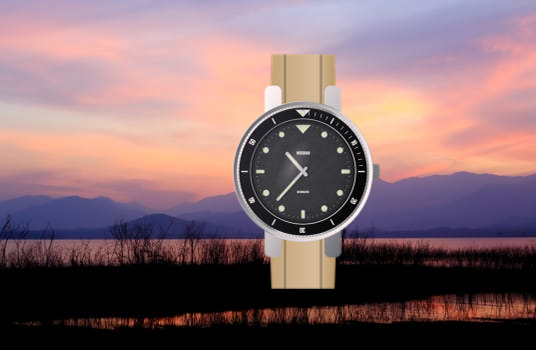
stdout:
10:37
